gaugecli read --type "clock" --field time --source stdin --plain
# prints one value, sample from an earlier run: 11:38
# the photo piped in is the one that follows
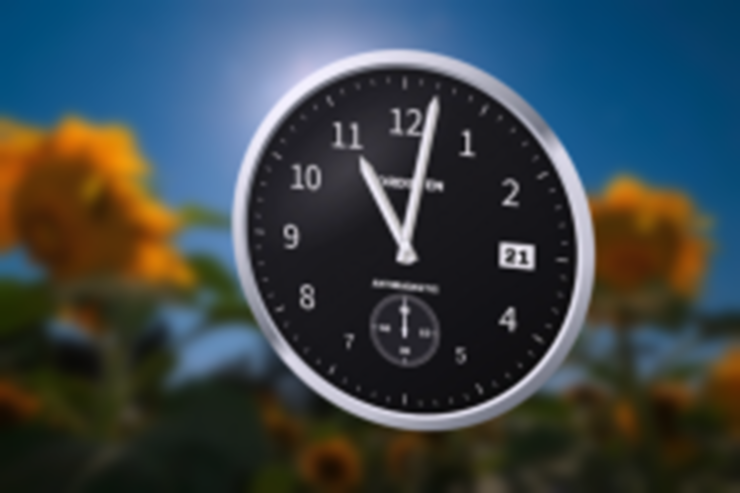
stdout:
11:02
